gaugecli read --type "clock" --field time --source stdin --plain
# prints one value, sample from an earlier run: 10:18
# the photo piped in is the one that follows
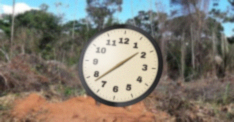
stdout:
1:38
